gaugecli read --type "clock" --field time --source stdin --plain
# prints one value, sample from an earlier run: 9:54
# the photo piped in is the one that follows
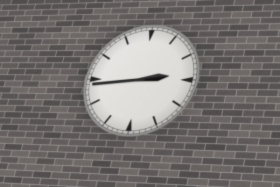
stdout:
2:44
